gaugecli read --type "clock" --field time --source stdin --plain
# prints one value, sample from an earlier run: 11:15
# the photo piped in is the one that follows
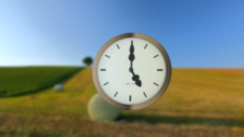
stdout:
5:00
